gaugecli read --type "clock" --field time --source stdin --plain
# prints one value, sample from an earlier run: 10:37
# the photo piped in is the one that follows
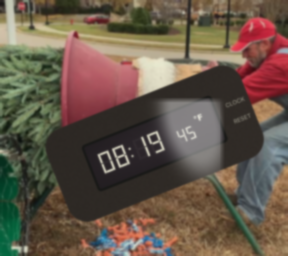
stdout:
8:19
